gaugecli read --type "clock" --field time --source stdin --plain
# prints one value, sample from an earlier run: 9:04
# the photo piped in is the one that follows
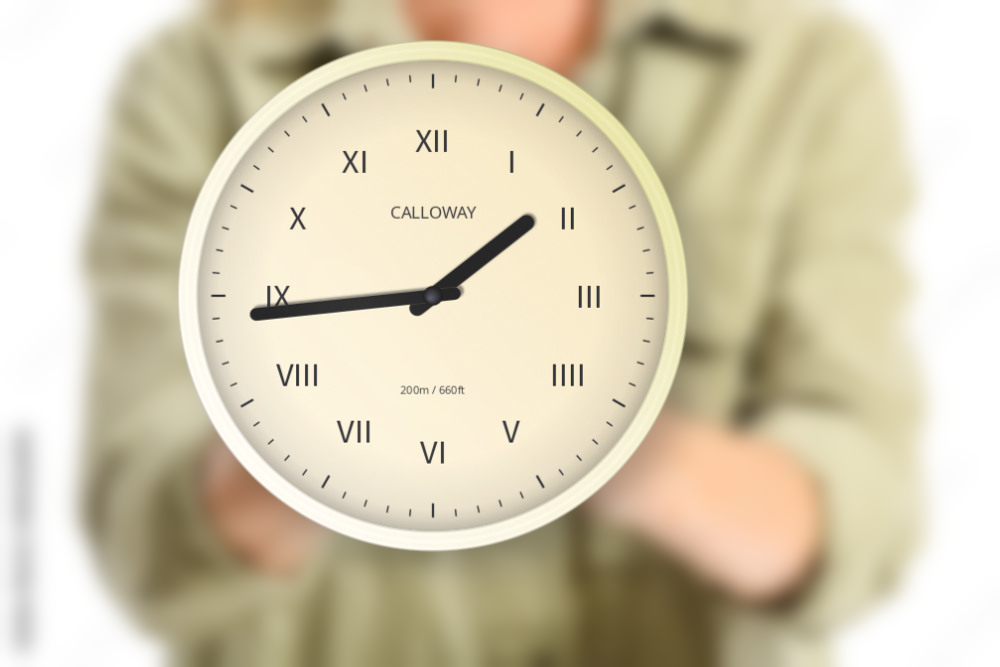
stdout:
1:44
